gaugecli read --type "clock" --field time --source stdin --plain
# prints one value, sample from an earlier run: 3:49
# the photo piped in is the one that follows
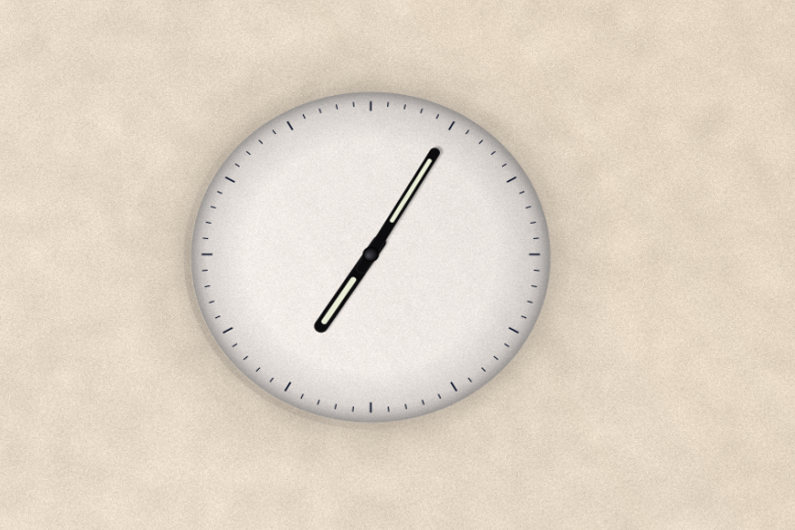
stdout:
7:05
